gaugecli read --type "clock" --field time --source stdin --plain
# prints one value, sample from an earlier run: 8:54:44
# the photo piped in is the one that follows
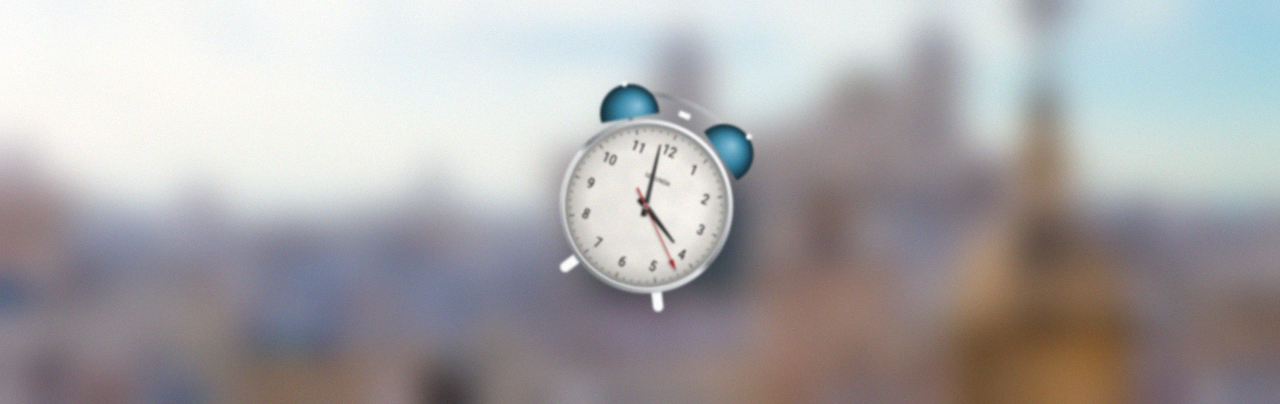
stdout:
3:58:22
